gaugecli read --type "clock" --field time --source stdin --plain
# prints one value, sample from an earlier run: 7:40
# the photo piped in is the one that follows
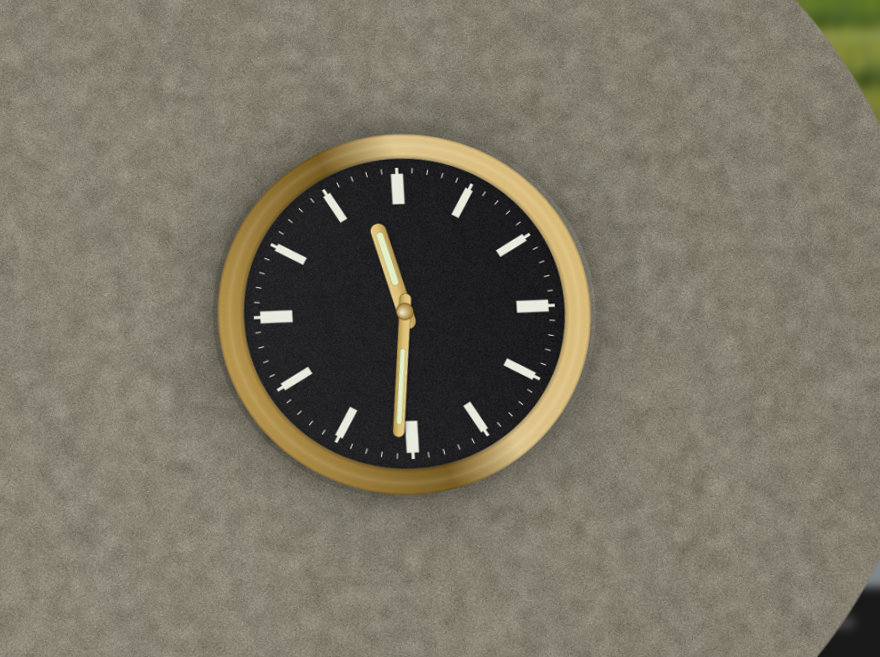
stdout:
11:31
